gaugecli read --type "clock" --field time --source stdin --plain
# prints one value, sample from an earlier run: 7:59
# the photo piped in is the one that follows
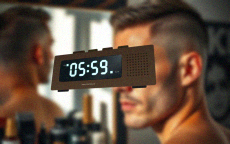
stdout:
5:59
